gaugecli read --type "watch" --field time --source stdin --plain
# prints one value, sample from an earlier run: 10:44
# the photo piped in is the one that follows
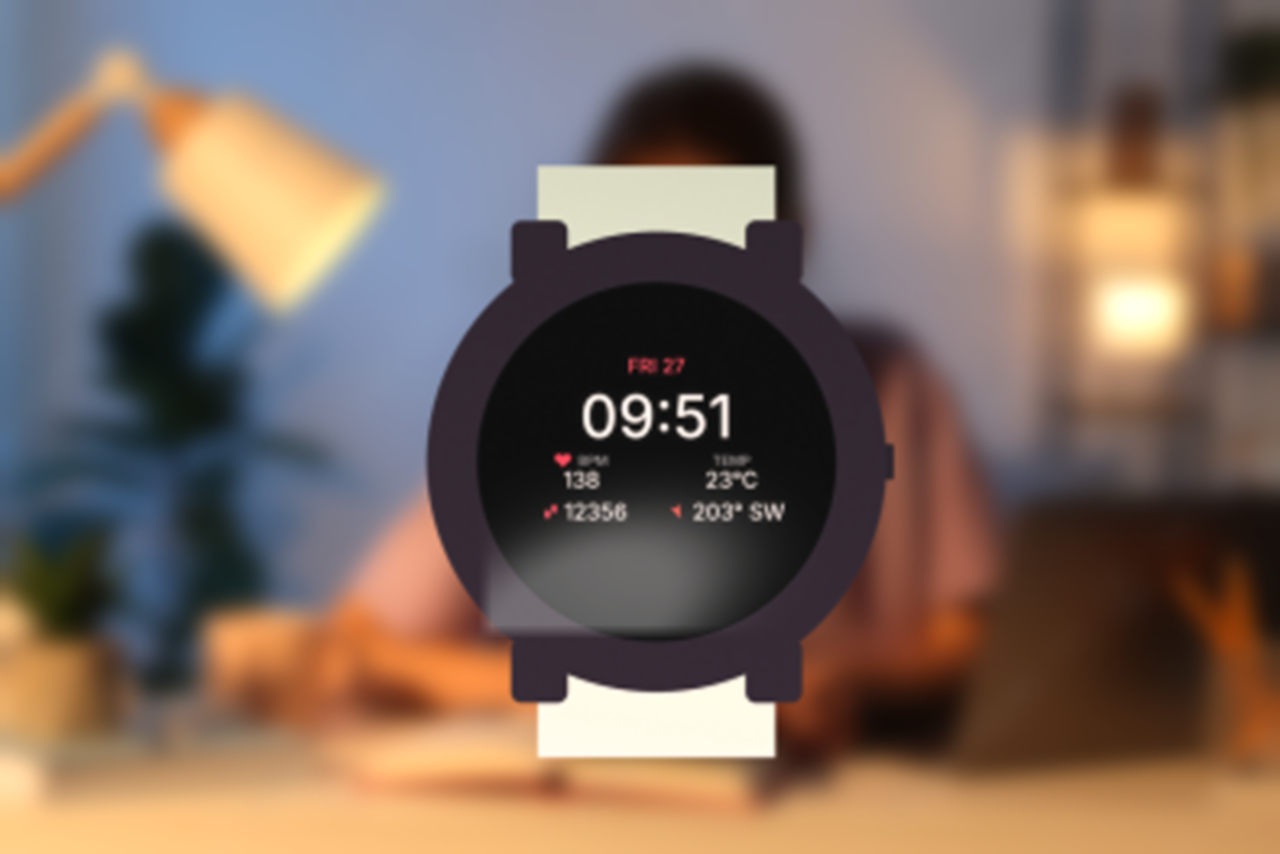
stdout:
9:51
